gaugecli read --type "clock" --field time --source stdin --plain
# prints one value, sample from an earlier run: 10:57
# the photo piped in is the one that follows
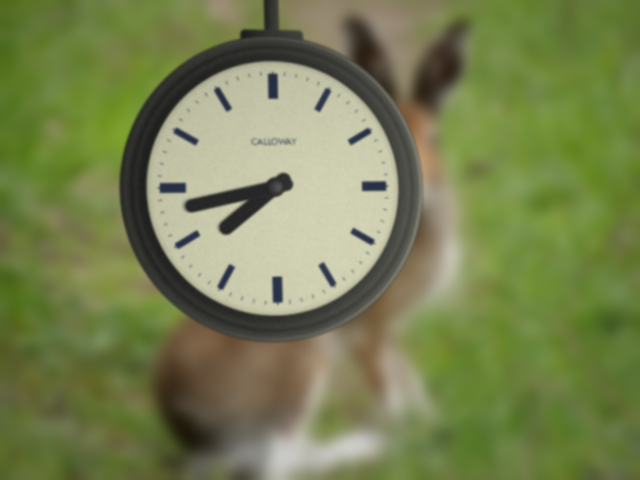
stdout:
7:43
